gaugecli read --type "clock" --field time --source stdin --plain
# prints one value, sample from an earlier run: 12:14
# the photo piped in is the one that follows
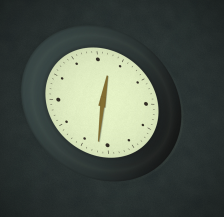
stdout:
12:32
